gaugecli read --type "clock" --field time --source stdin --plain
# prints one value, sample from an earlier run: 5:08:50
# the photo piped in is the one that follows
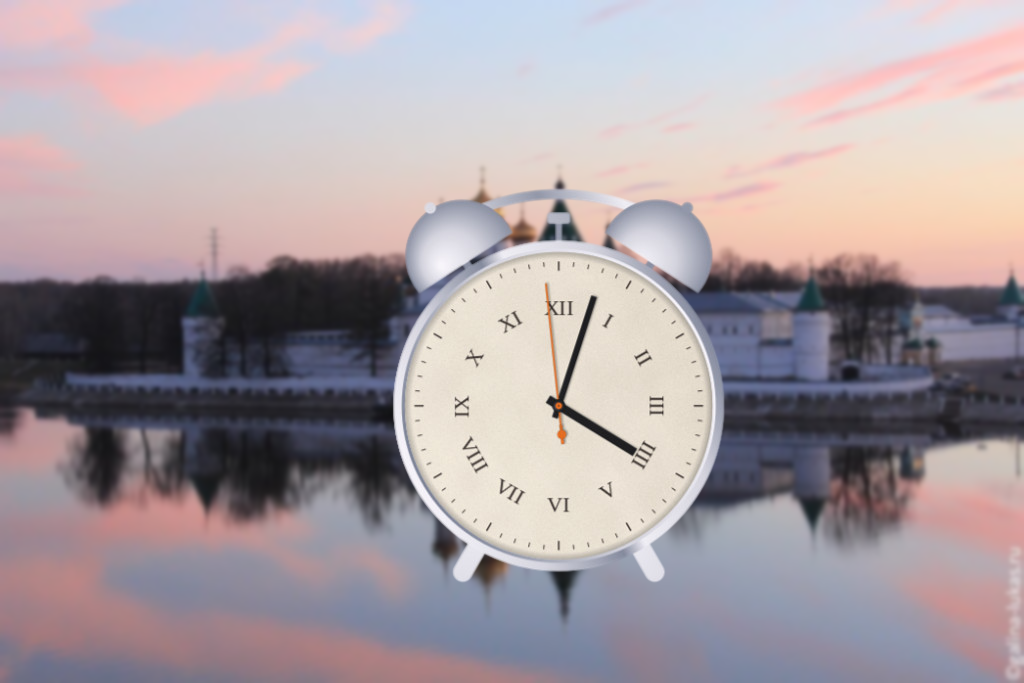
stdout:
4:02:59
